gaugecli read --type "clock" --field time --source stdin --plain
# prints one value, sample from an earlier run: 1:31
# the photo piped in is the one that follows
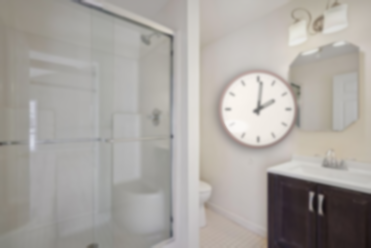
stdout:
2:01
